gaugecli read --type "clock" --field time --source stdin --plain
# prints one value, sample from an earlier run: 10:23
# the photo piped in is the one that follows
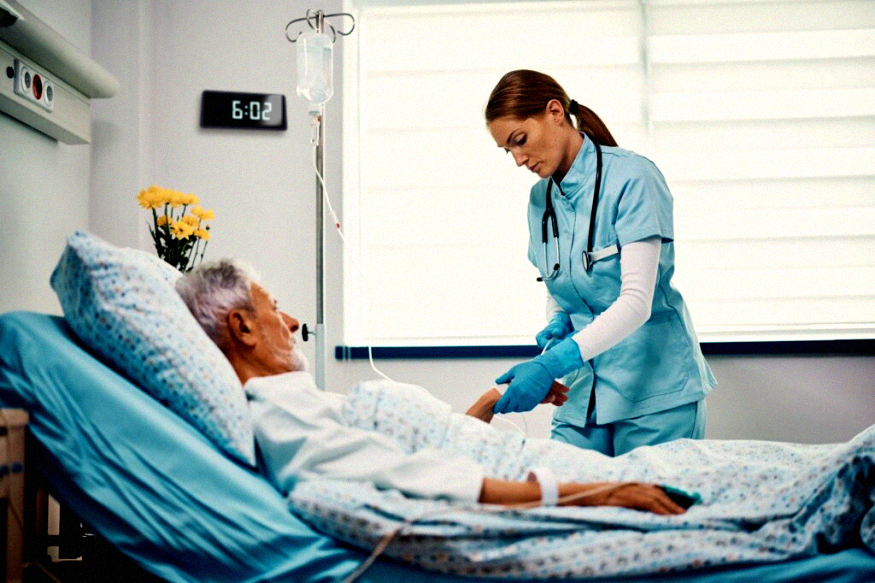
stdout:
6:02
